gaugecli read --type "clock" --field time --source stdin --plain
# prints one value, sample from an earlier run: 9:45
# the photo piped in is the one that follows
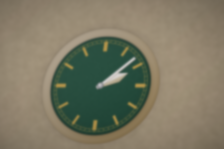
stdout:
2:08
